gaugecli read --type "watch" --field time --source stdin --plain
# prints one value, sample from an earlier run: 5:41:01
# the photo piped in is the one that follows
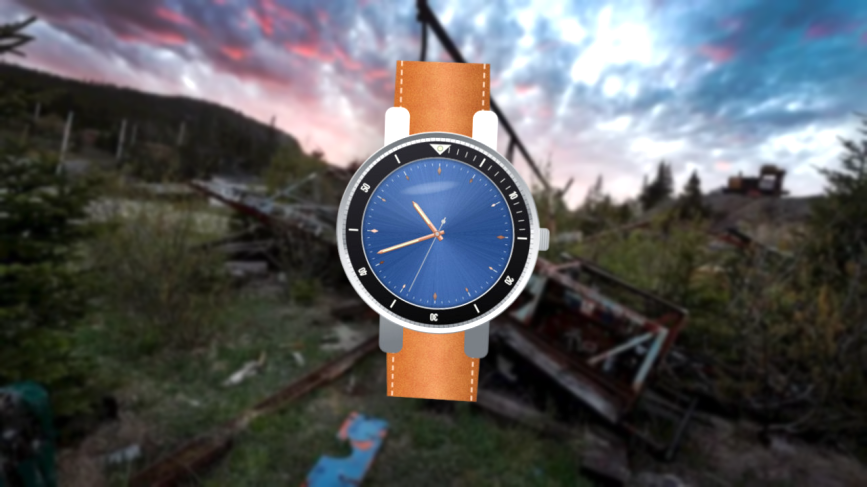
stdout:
10:41:34
